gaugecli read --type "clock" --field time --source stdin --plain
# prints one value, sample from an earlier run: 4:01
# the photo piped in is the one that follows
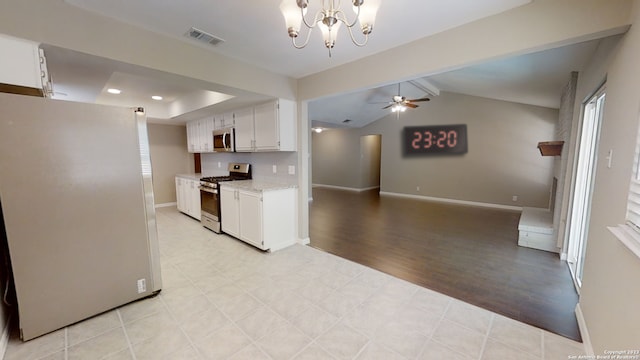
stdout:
23:20
